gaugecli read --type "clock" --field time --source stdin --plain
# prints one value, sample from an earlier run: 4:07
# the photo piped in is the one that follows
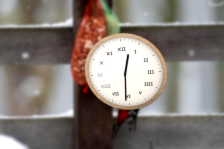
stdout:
12:31
